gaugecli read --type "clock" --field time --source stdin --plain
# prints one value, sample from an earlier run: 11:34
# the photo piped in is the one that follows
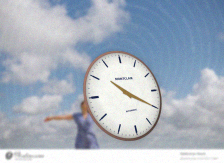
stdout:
10:20
